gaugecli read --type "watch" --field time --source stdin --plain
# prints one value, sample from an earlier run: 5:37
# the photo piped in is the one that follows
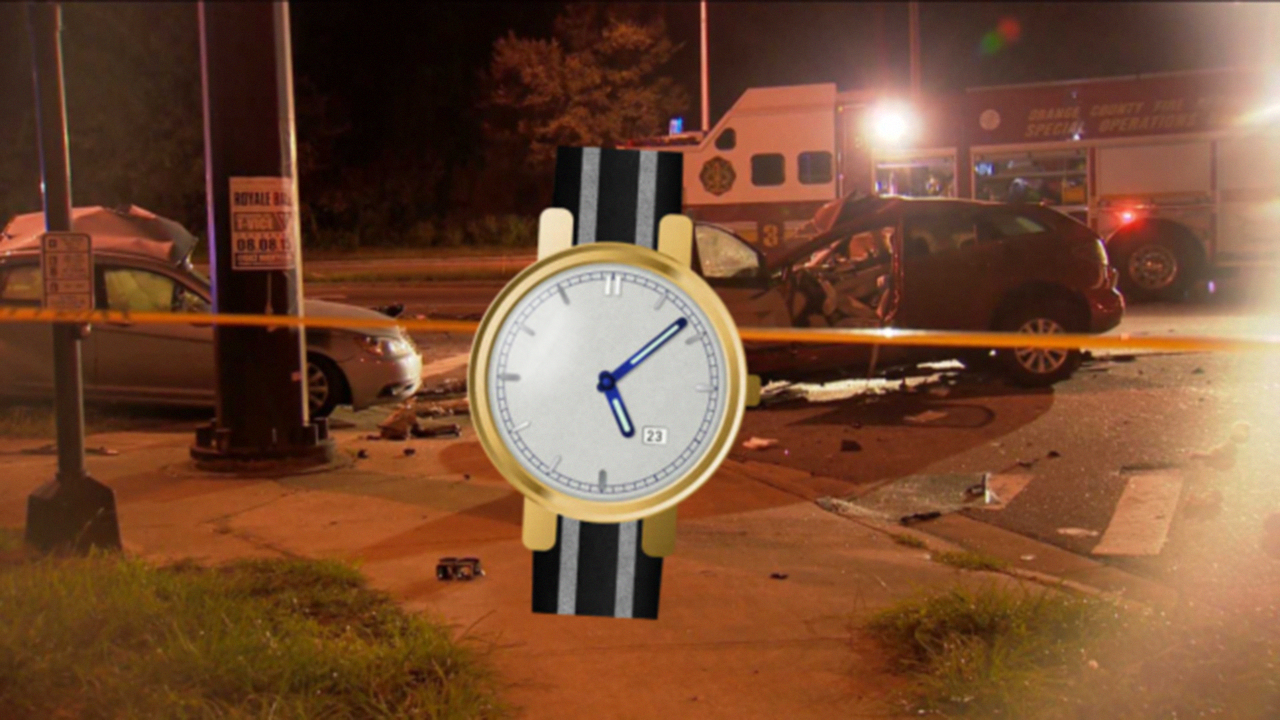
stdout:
5:08
